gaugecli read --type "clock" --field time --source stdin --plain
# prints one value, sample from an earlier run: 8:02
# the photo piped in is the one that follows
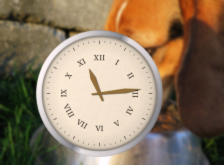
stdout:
11:14
